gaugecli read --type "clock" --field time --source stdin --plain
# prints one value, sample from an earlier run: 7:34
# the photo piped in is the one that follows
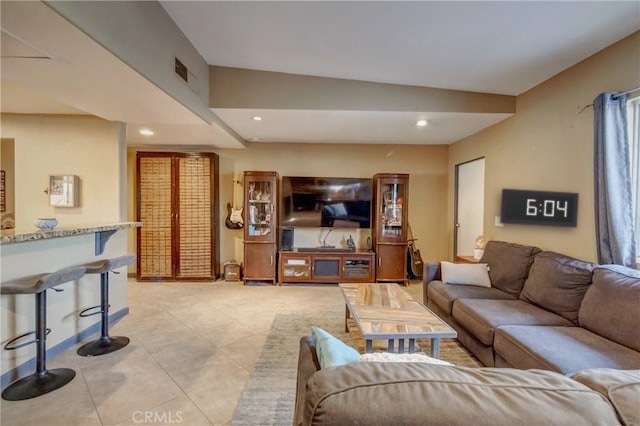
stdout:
6:04
